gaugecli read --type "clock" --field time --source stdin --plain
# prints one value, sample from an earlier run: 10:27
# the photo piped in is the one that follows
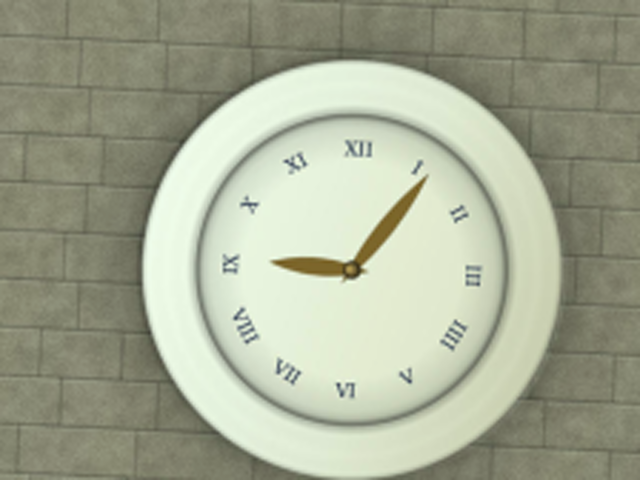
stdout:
9:06
